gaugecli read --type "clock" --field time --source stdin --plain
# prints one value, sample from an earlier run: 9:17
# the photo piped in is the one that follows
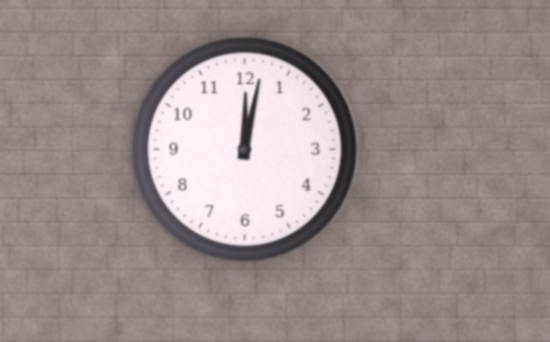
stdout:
12:02
